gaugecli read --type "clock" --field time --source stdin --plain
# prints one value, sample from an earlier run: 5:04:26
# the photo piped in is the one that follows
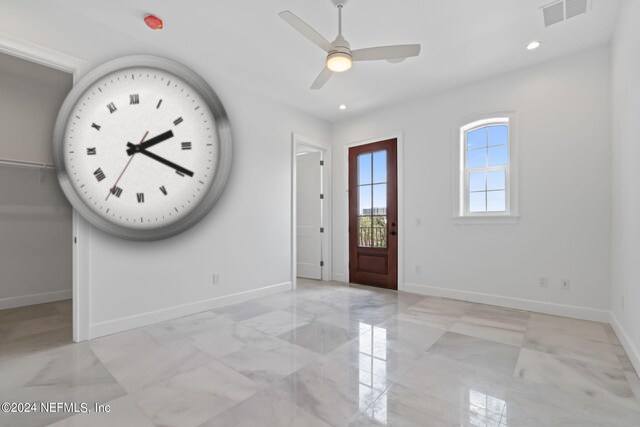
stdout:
2:19:36
